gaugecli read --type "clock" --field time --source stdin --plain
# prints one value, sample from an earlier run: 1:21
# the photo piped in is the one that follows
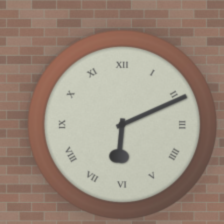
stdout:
6:11
